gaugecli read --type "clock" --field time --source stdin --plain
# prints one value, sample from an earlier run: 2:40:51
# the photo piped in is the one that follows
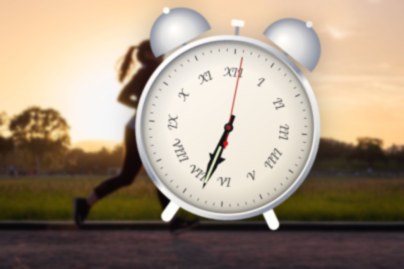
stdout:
6:33:01
